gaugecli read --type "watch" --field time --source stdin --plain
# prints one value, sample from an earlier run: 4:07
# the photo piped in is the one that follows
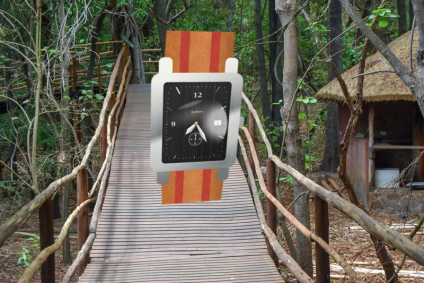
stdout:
7:25
